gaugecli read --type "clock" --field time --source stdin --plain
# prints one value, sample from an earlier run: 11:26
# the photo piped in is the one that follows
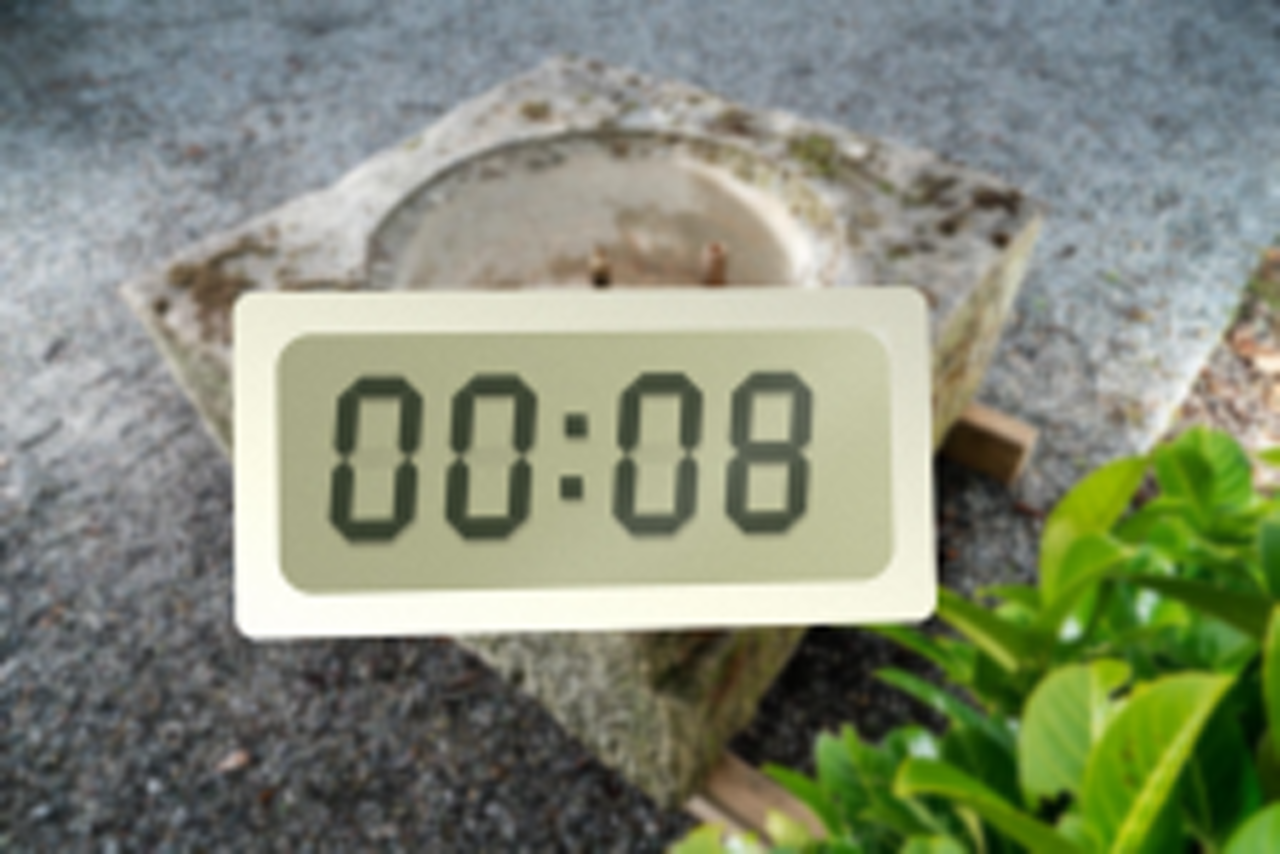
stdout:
0:08
